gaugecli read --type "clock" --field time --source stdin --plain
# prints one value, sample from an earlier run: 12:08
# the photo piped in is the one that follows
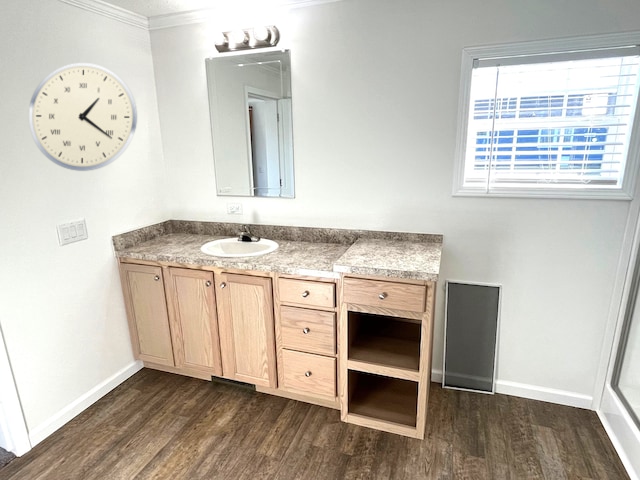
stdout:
1:21
